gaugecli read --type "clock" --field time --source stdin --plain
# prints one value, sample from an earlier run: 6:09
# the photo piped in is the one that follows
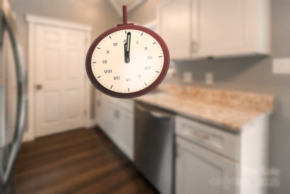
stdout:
12:01
